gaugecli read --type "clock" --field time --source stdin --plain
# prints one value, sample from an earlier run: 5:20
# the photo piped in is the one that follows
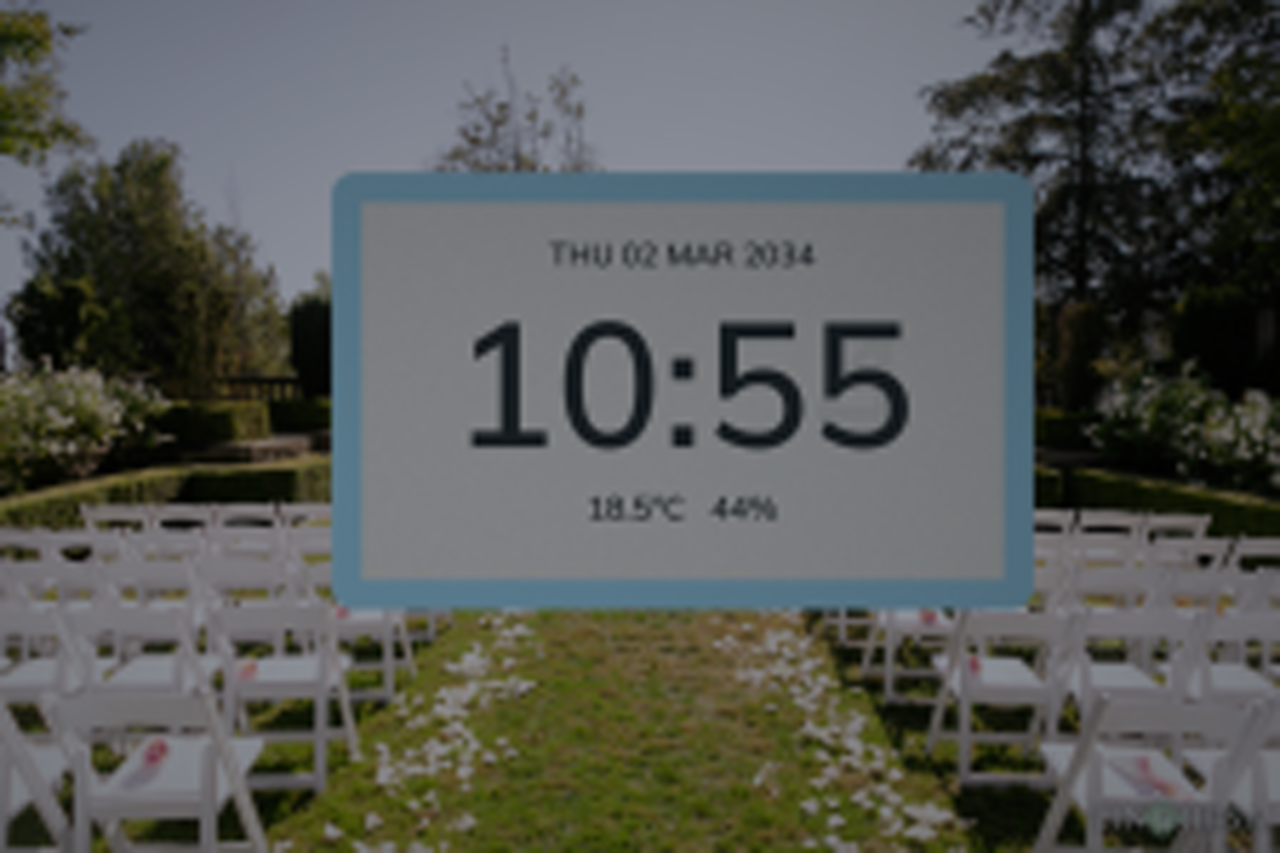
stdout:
10:55
